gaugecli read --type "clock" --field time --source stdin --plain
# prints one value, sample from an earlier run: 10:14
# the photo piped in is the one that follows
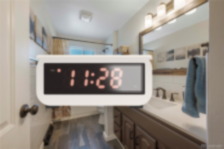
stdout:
11:28
